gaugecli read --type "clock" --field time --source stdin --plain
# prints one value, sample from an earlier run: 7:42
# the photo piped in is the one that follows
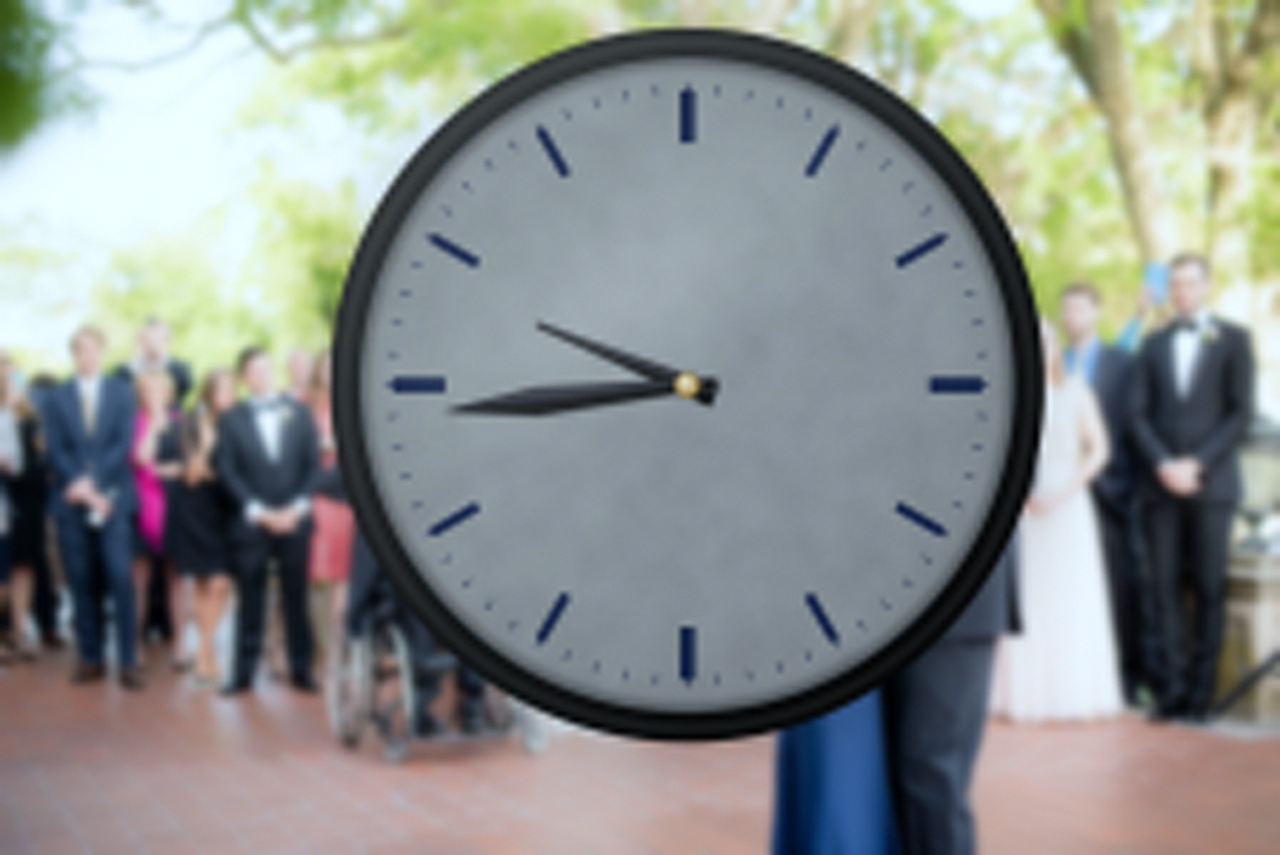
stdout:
9:44
